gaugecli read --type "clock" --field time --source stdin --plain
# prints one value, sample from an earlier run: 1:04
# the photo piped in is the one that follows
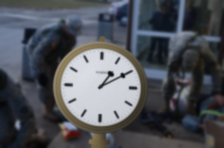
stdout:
1:10
